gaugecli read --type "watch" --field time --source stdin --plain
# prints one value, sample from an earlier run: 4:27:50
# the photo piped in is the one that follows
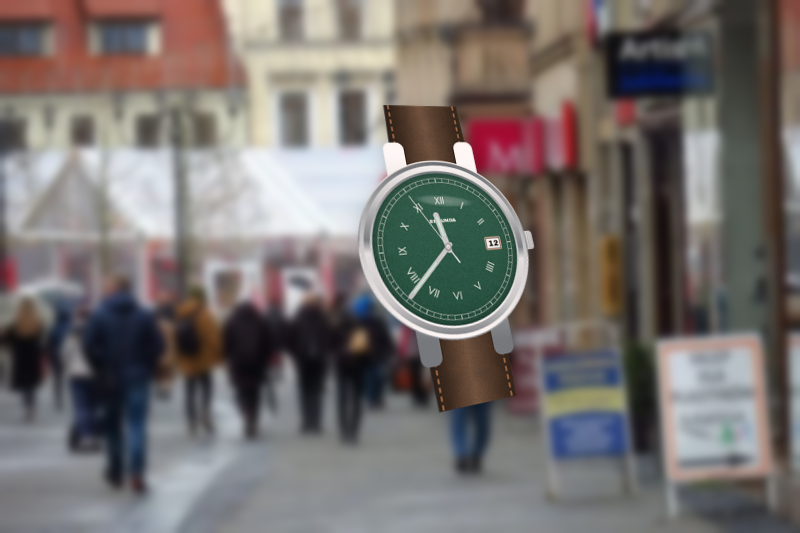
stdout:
11:37:55
